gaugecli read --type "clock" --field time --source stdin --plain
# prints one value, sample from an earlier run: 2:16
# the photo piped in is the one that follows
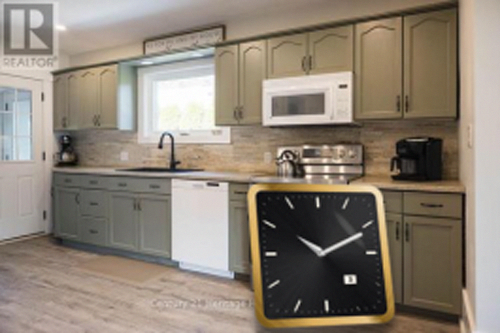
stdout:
10:11
